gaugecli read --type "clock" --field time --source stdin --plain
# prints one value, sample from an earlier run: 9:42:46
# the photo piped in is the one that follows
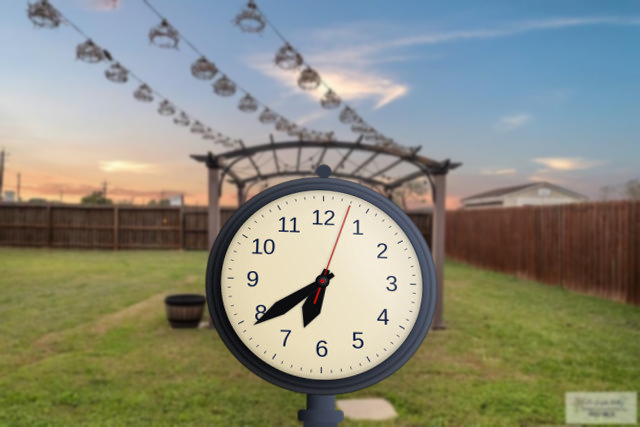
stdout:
6:39:03
